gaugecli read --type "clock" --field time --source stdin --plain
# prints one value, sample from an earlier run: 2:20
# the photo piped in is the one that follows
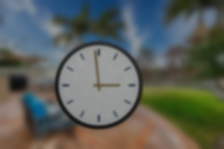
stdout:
2:59
